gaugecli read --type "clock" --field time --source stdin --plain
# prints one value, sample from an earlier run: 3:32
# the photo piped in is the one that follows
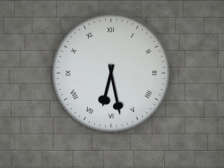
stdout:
6:28
